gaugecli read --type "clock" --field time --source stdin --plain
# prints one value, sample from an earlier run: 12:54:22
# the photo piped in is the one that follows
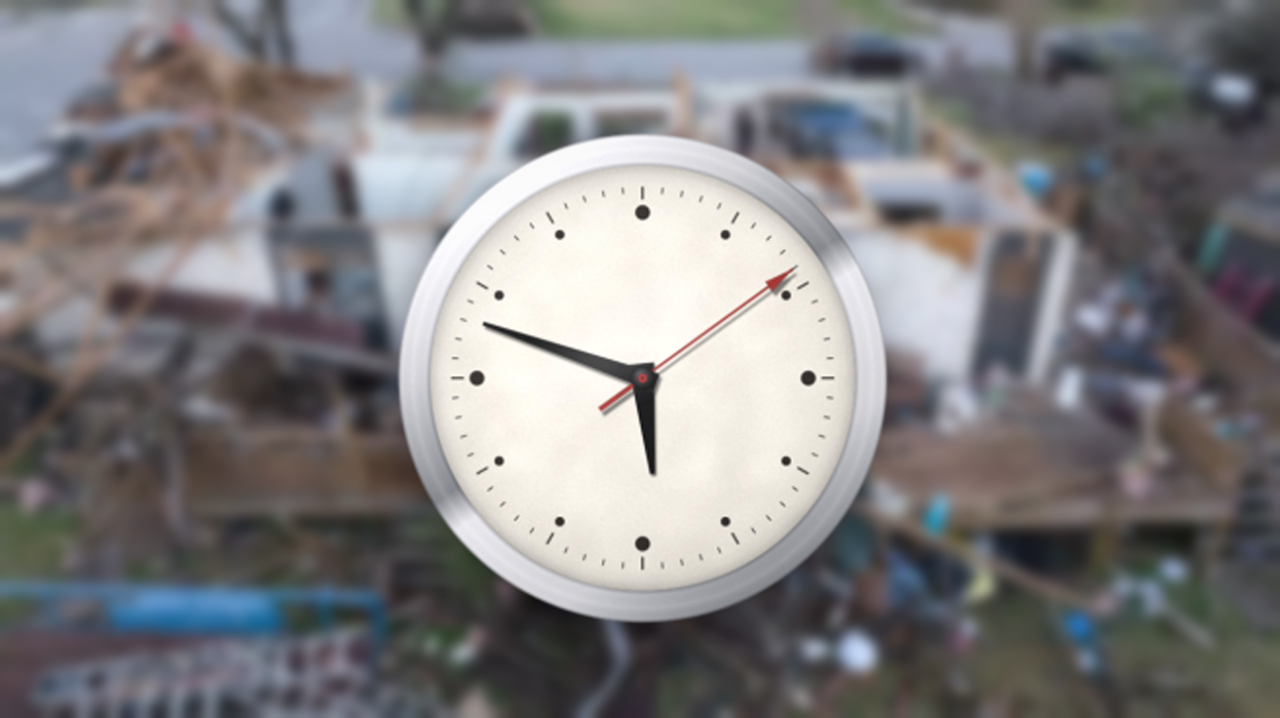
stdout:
5:48:09
